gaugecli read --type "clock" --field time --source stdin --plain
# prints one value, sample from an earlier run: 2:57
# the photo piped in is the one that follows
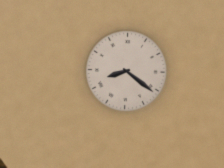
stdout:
8:21
